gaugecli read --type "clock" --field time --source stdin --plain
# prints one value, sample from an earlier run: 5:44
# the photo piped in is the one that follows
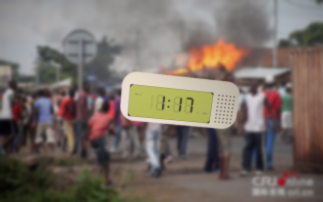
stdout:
1:17
